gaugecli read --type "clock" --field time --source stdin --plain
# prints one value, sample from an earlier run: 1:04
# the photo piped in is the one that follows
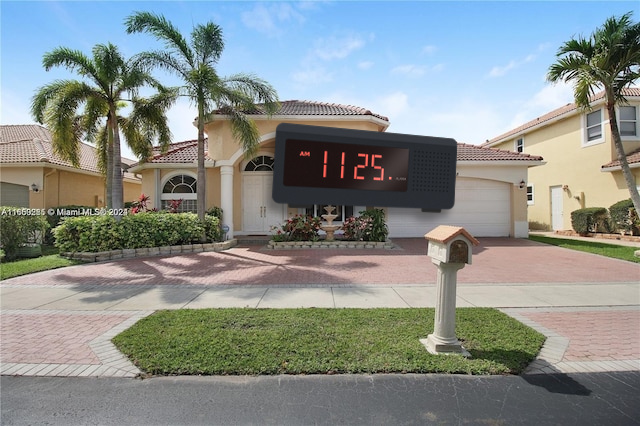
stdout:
11:25
